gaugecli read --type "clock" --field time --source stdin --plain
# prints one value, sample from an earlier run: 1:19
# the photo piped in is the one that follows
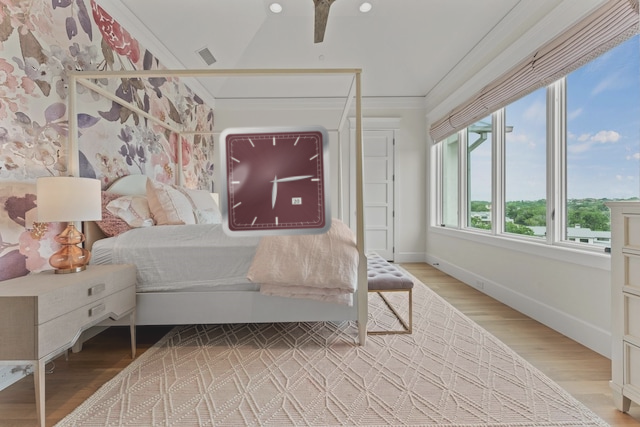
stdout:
6:14
